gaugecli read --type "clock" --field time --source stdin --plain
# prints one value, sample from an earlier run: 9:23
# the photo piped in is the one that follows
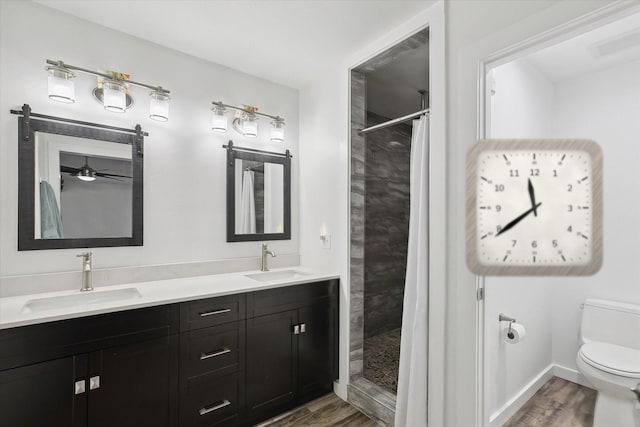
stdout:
11:39
